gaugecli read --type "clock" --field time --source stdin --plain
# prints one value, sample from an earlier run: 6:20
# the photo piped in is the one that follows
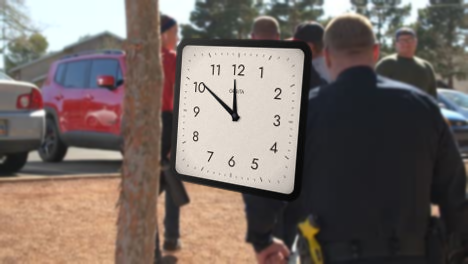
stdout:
11:51
